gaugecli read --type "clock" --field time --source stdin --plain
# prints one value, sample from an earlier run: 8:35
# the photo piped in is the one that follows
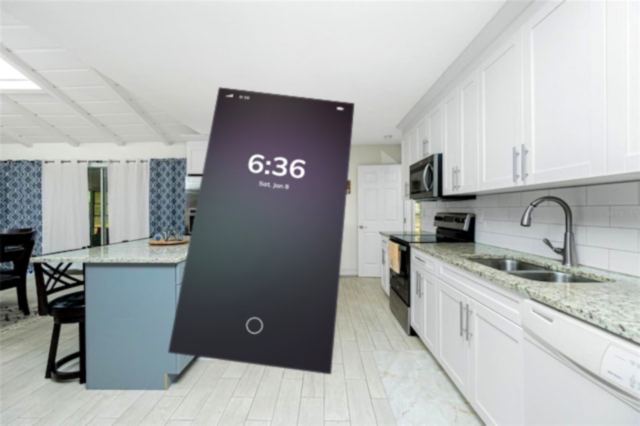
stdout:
6:36
